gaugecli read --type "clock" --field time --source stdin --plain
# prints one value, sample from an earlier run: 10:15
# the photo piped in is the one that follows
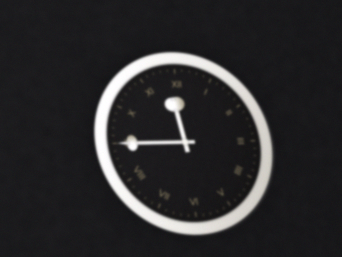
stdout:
11:45
